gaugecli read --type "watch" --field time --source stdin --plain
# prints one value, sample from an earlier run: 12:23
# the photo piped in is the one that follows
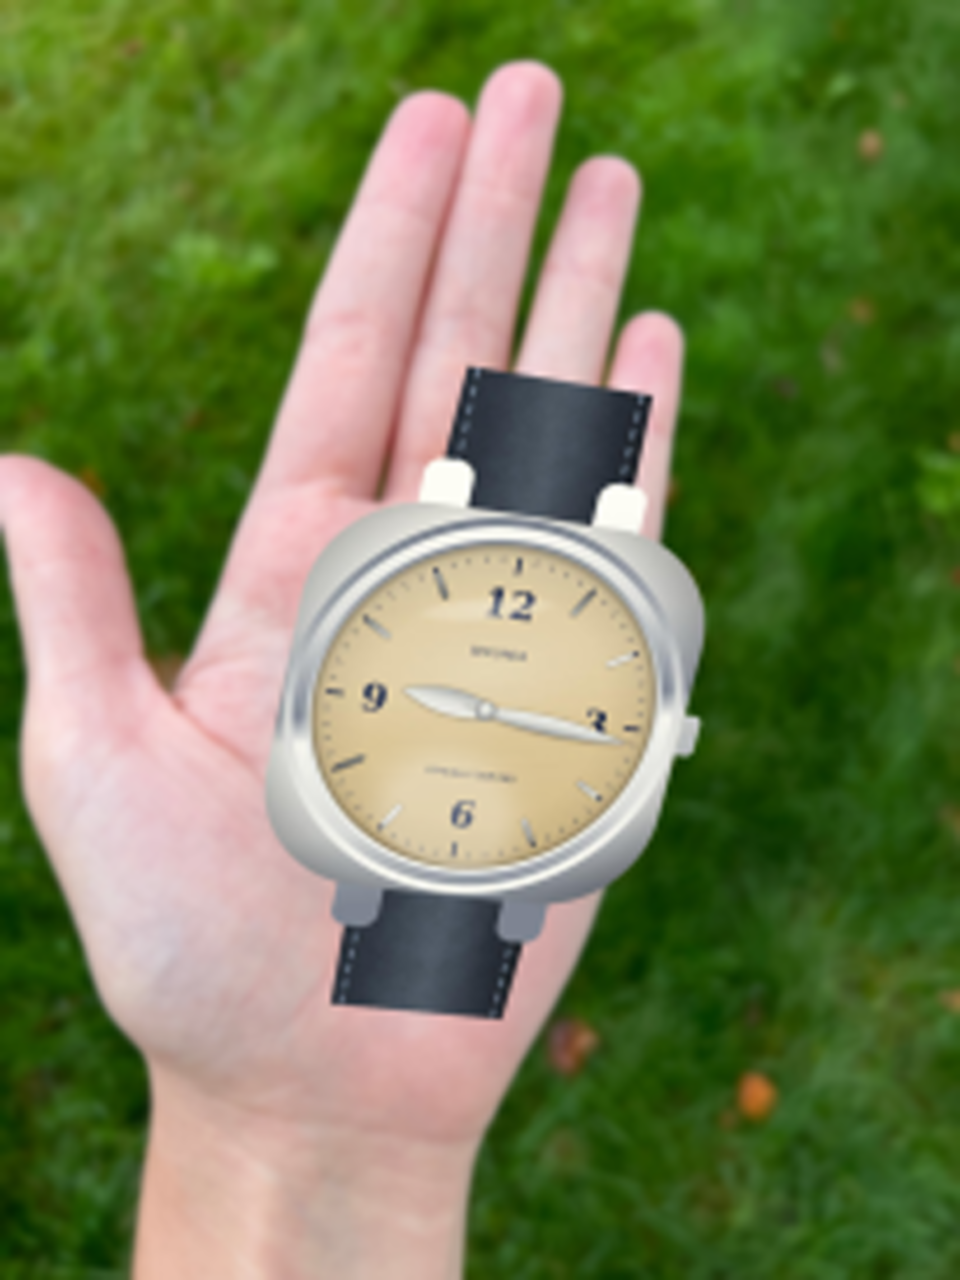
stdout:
9:16
